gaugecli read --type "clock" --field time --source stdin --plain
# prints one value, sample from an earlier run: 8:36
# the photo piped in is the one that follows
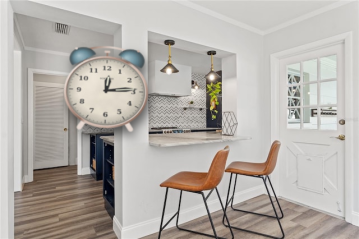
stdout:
12:14
